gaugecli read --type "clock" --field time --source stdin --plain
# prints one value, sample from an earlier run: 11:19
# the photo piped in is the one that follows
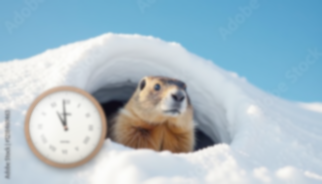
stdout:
10:59
